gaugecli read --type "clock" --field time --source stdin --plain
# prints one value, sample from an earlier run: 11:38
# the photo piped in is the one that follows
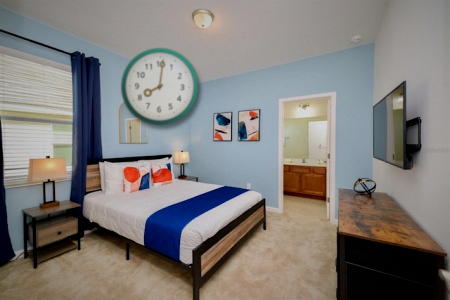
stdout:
8:01
